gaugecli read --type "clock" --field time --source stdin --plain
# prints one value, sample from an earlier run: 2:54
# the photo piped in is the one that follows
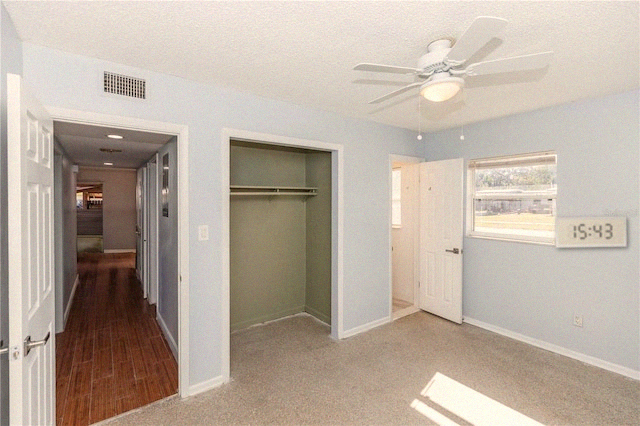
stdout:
15:43
